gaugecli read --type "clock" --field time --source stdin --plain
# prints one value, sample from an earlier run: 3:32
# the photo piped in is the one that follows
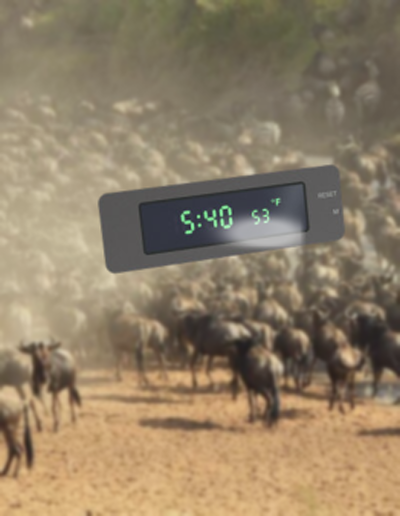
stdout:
5:40
